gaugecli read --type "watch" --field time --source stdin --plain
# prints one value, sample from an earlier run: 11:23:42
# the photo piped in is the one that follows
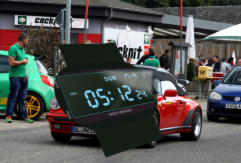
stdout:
5:12:24
